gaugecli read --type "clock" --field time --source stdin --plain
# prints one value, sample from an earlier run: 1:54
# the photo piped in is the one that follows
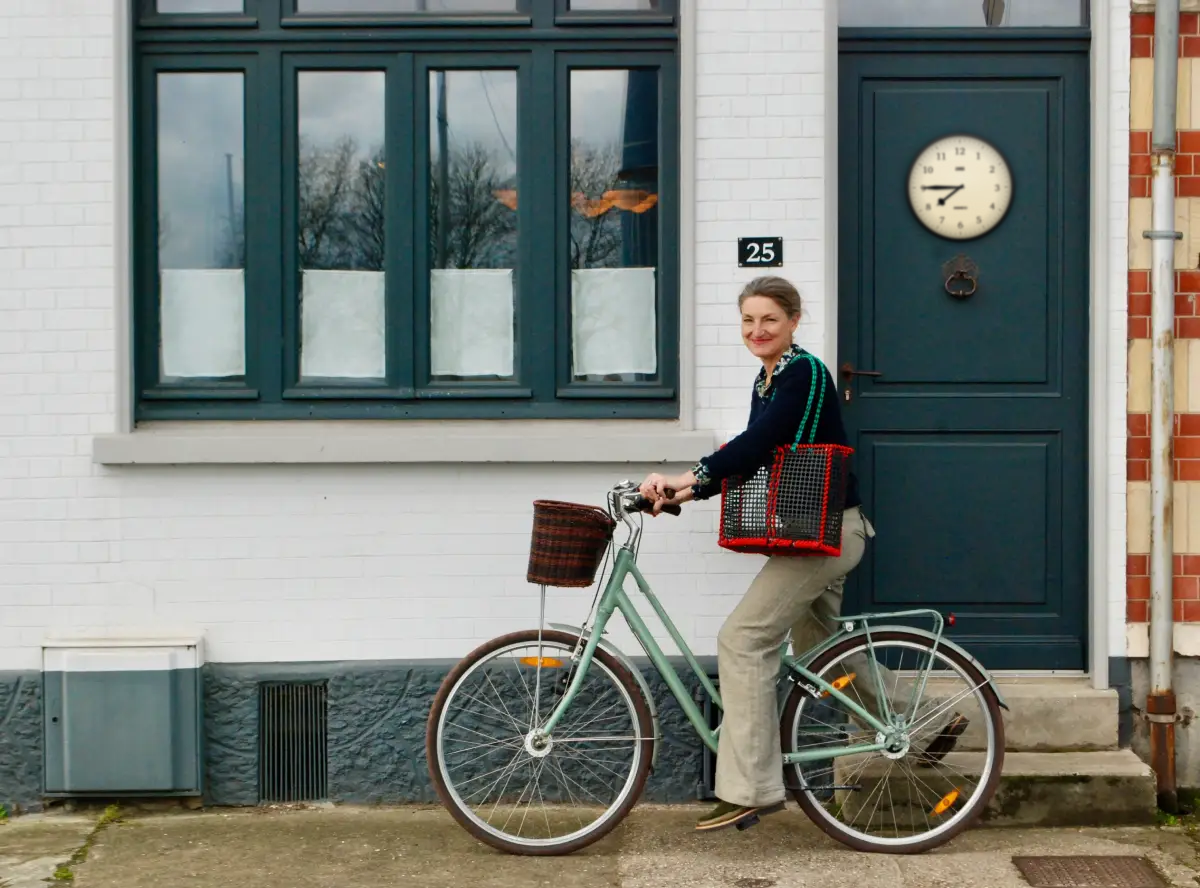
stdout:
7:45
